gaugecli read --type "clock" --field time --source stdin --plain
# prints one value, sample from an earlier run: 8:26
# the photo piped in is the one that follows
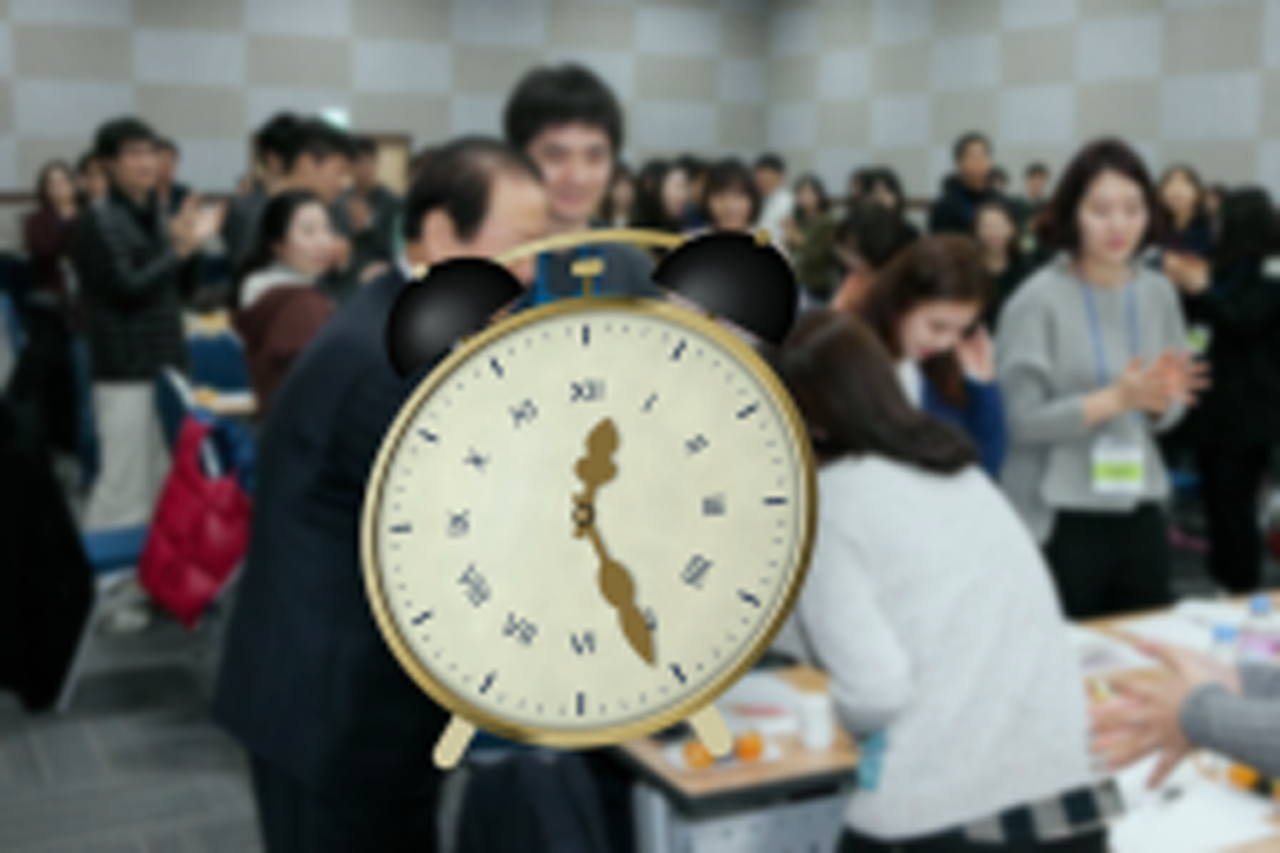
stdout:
12:26
